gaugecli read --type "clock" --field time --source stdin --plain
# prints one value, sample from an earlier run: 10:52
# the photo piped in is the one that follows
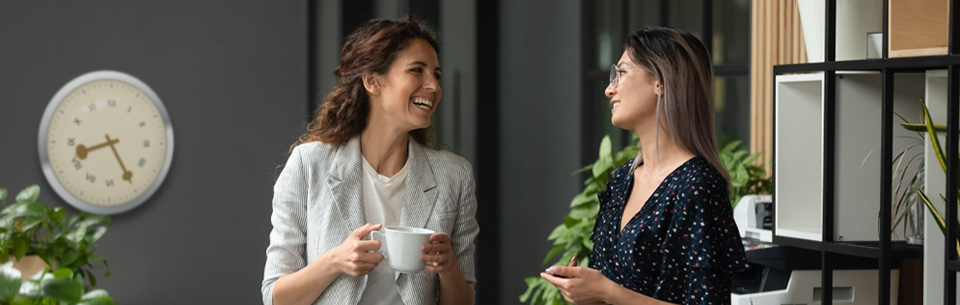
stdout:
8:25
